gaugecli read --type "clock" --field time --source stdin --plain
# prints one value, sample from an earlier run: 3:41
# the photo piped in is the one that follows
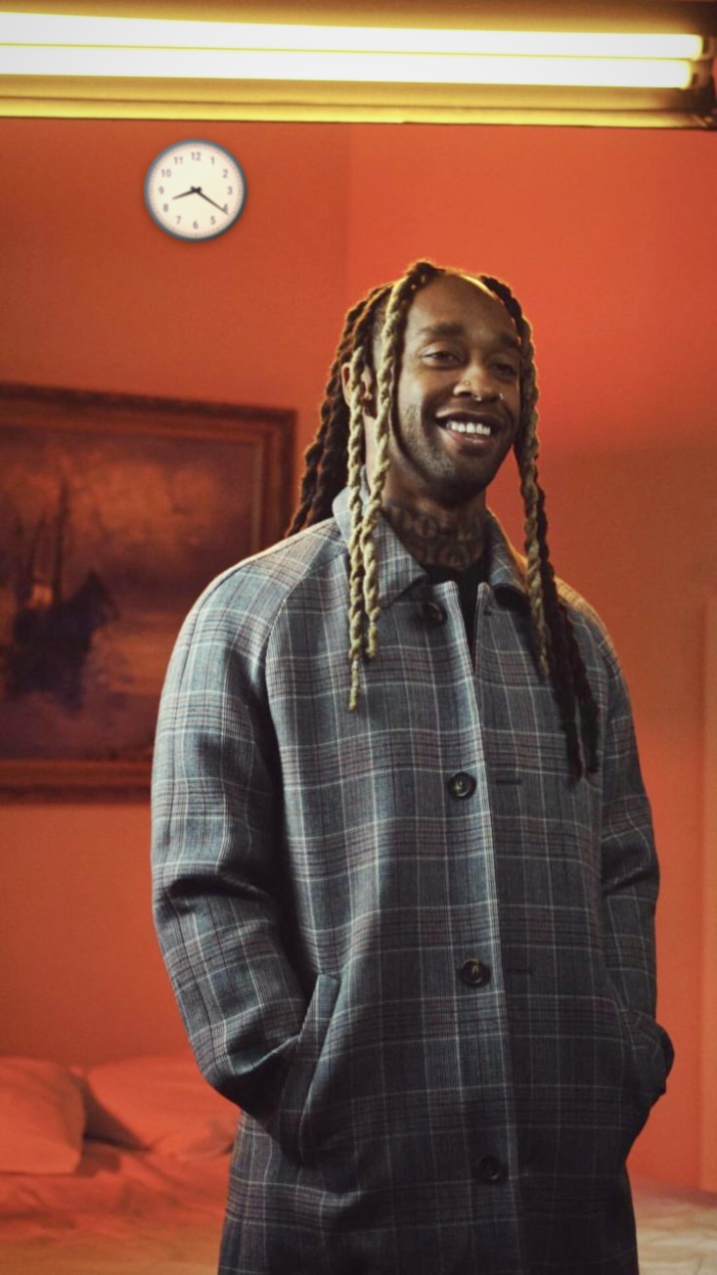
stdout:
8:21
